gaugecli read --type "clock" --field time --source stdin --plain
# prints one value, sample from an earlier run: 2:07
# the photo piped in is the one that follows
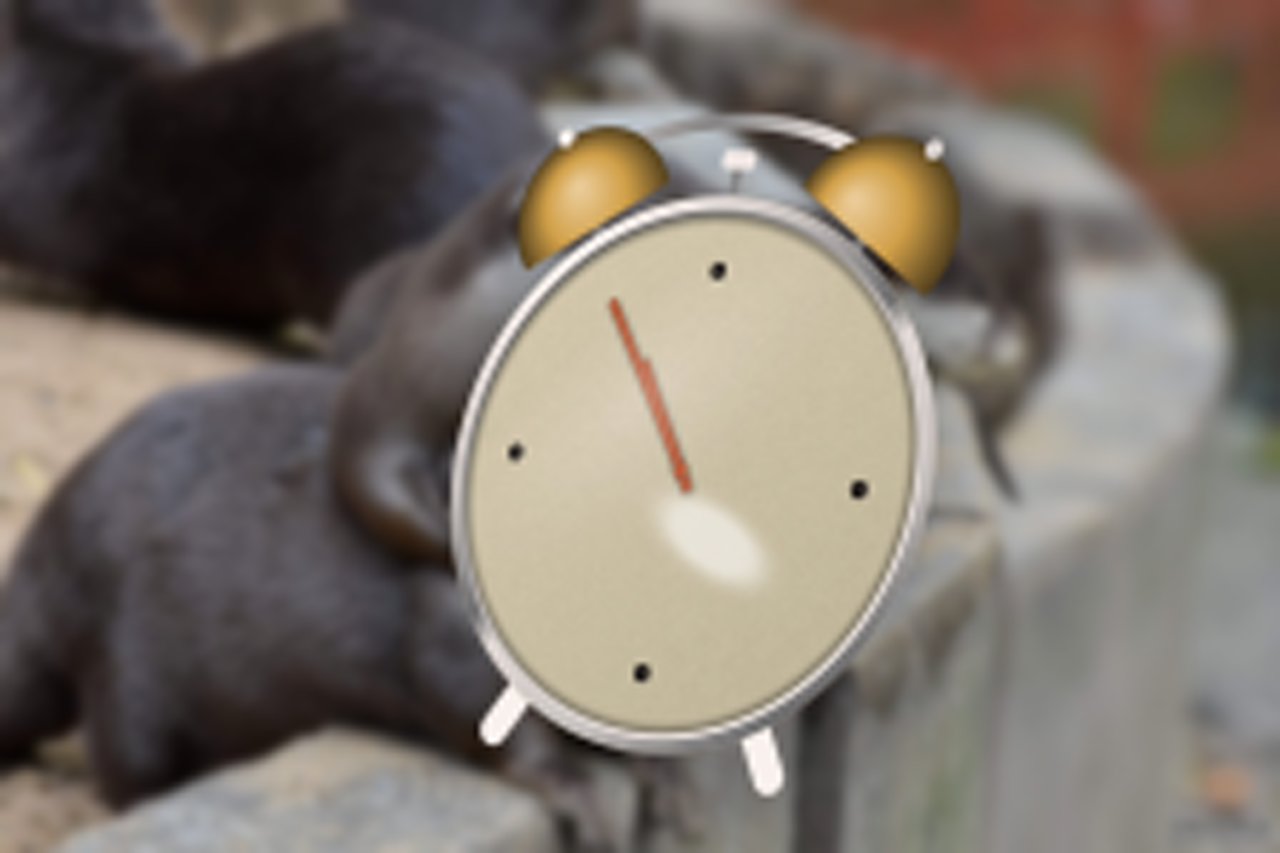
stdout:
10:54
